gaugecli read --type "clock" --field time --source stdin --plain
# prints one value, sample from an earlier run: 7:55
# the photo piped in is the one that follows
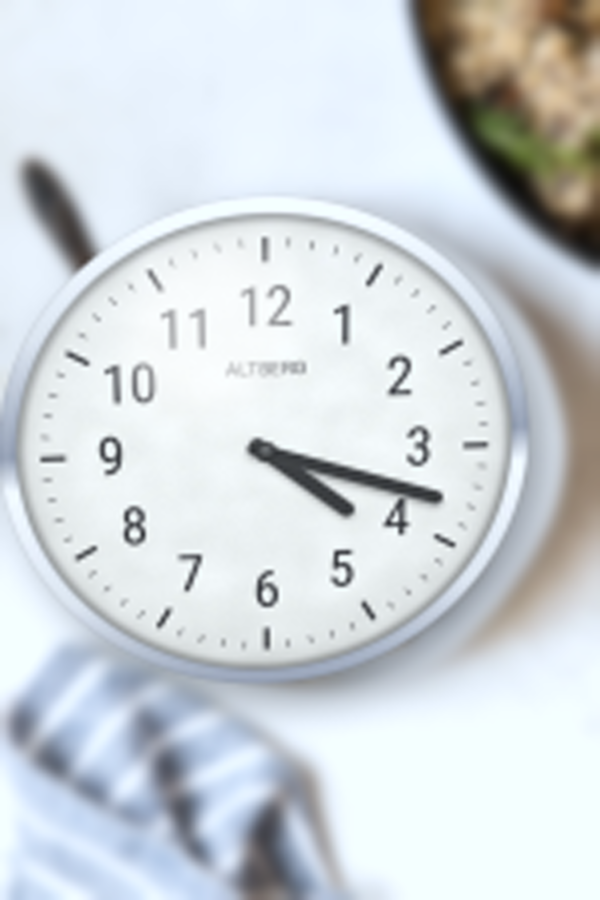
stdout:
4:18
